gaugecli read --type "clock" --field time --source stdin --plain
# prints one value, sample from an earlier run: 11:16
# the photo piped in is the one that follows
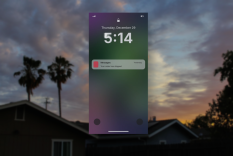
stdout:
5:14
